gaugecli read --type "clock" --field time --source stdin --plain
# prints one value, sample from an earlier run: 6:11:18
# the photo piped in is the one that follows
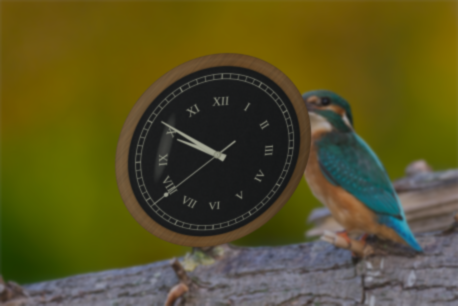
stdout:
9:50:39
